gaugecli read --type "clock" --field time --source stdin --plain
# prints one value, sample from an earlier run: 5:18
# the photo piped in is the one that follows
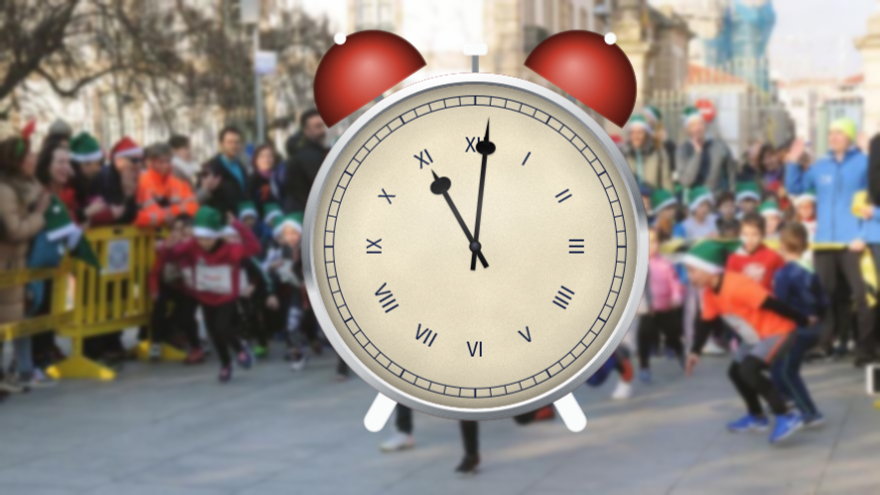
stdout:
11:01
